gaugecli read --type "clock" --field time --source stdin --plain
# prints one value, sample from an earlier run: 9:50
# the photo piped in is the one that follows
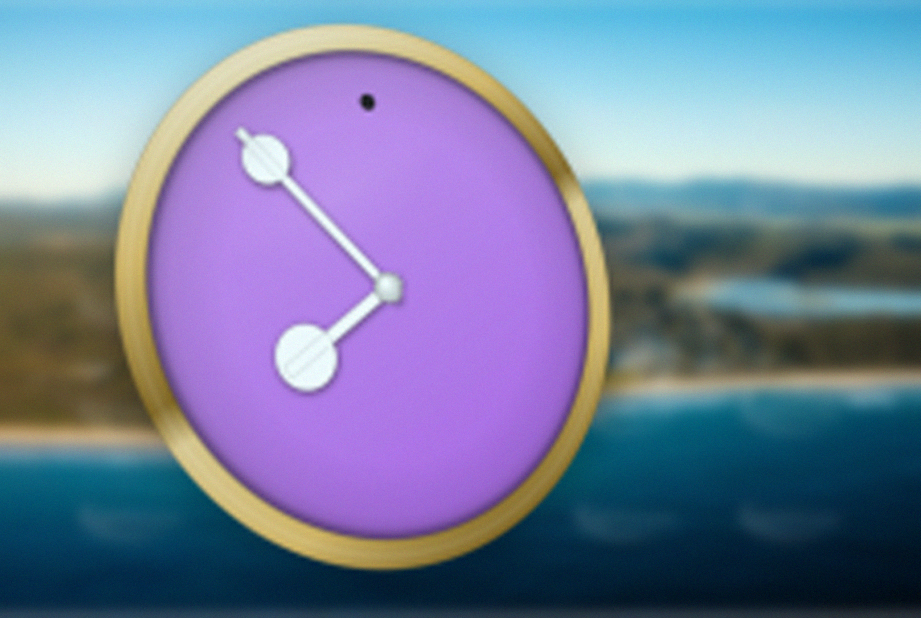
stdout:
7:53
